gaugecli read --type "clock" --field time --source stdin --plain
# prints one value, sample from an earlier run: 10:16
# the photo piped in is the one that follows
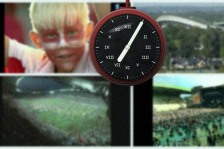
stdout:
7:05
